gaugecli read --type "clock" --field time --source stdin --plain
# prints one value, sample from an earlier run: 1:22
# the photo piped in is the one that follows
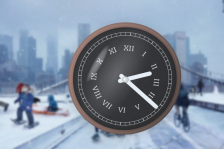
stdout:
2:21
